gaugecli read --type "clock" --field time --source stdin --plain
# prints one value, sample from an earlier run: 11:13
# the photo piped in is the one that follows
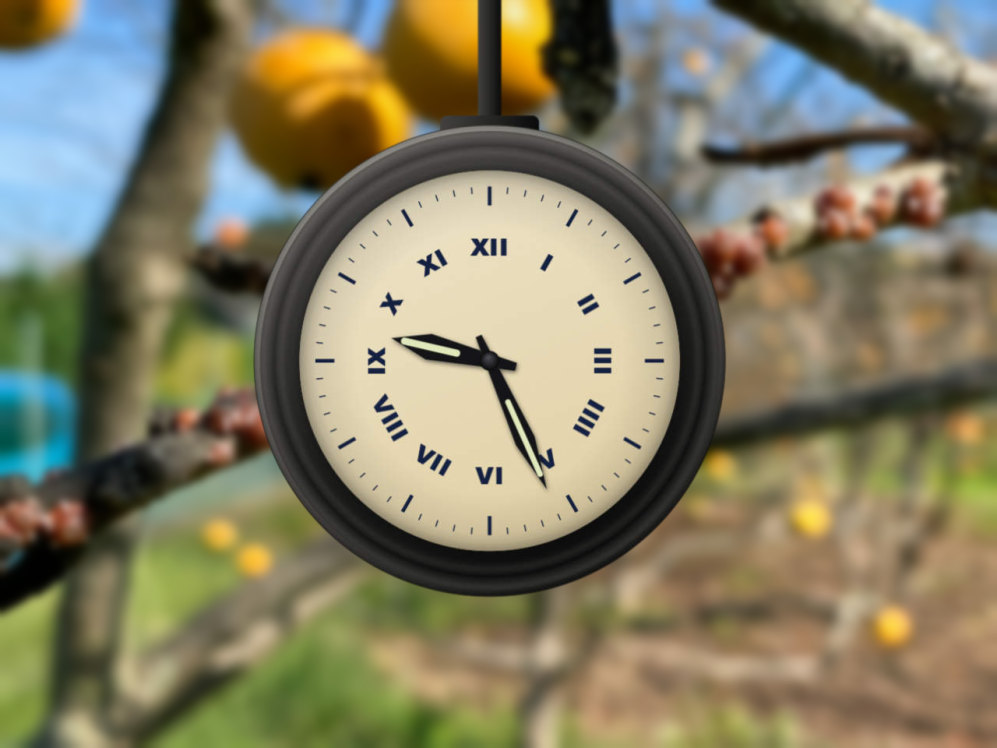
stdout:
9:26
